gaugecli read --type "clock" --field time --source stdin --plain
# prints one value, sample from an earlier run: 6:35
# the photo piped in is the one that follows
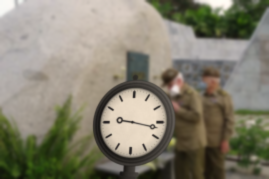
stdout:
9:17
